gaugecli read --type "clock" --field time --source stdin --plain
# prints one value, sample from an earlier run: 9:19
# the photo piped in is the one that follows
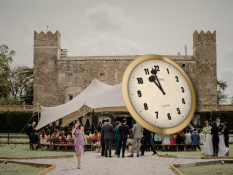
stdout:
10:58
